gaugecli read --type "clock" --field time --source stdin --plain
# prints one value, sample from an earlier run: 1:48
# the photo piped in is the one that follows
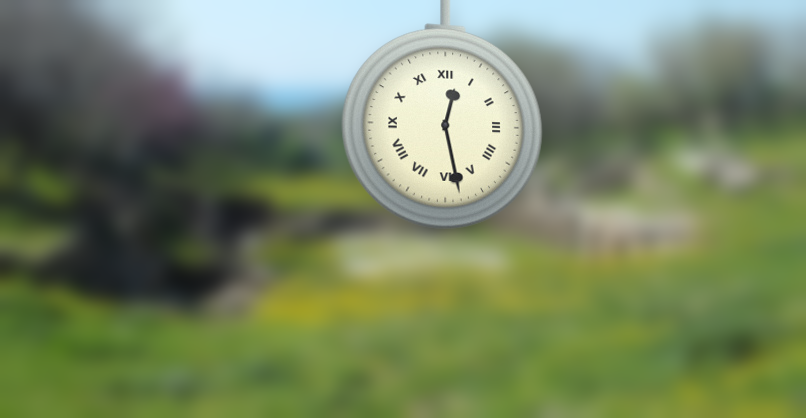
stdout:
12:28
